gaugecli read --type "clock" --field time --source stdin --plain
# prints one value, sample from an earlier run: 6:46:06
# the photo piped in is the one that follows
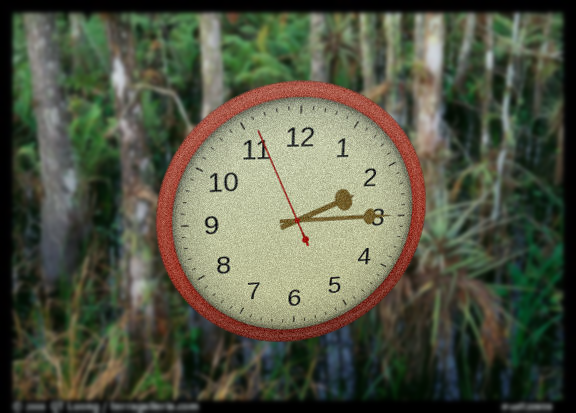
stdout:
2:14:56
